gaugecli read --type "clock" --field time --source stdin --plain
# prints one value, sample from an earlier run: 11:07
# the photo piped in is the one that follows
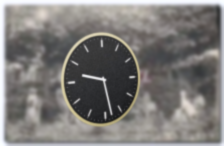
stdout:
9:28
